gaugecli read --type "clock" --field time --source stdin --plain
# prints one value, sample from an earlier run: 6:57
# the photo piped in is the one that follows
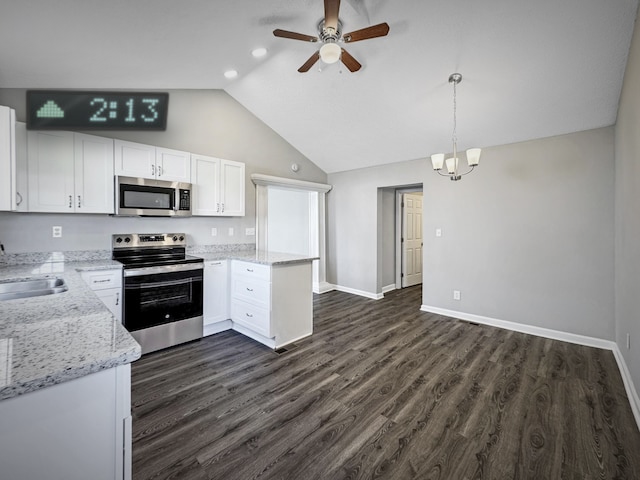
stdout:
2:13
